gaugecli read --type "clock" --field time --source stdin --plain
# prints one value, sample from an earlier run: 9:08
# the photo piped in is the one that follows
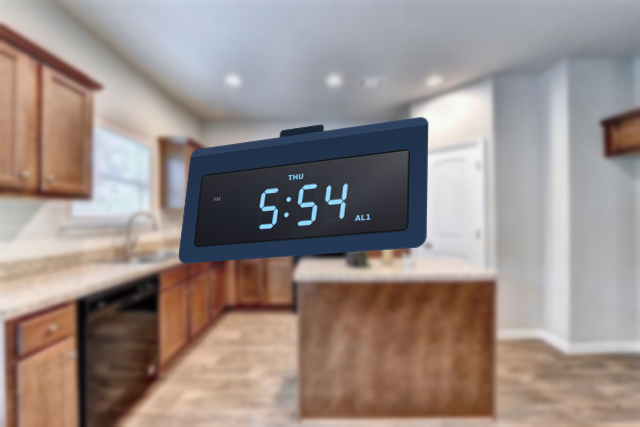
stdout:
5:54
